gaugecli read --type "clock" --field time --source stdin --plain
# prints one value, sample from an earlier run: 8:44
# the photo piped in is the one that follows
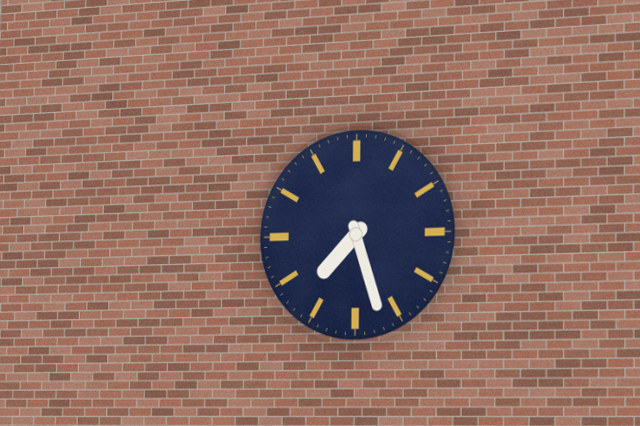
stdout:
7:27
